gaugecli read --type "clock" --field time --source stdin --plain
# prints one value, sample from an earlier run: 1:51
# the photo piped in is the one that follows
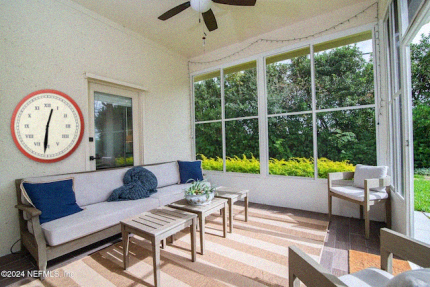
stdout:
12:31
